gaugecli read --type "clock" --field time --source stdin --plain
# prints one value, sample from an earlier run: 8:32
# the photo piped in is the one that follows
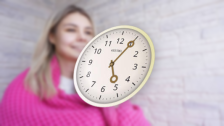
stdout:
5:05
